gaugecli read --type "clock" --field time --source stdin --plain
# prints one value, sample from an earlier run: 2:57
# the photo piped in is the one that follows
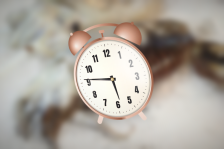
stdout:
5:46
